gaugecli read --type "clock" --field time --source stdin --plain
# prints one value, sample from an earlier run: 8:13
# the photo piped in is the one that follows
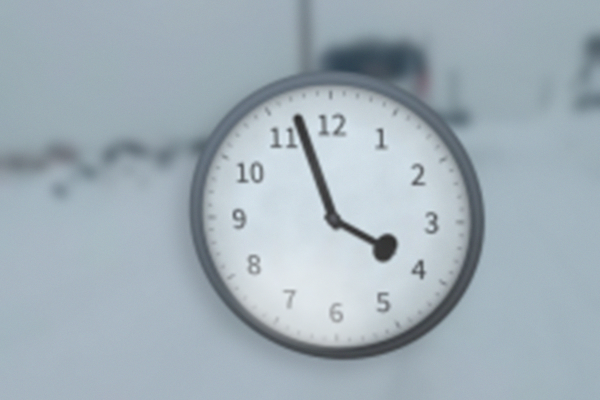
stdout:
3:57
